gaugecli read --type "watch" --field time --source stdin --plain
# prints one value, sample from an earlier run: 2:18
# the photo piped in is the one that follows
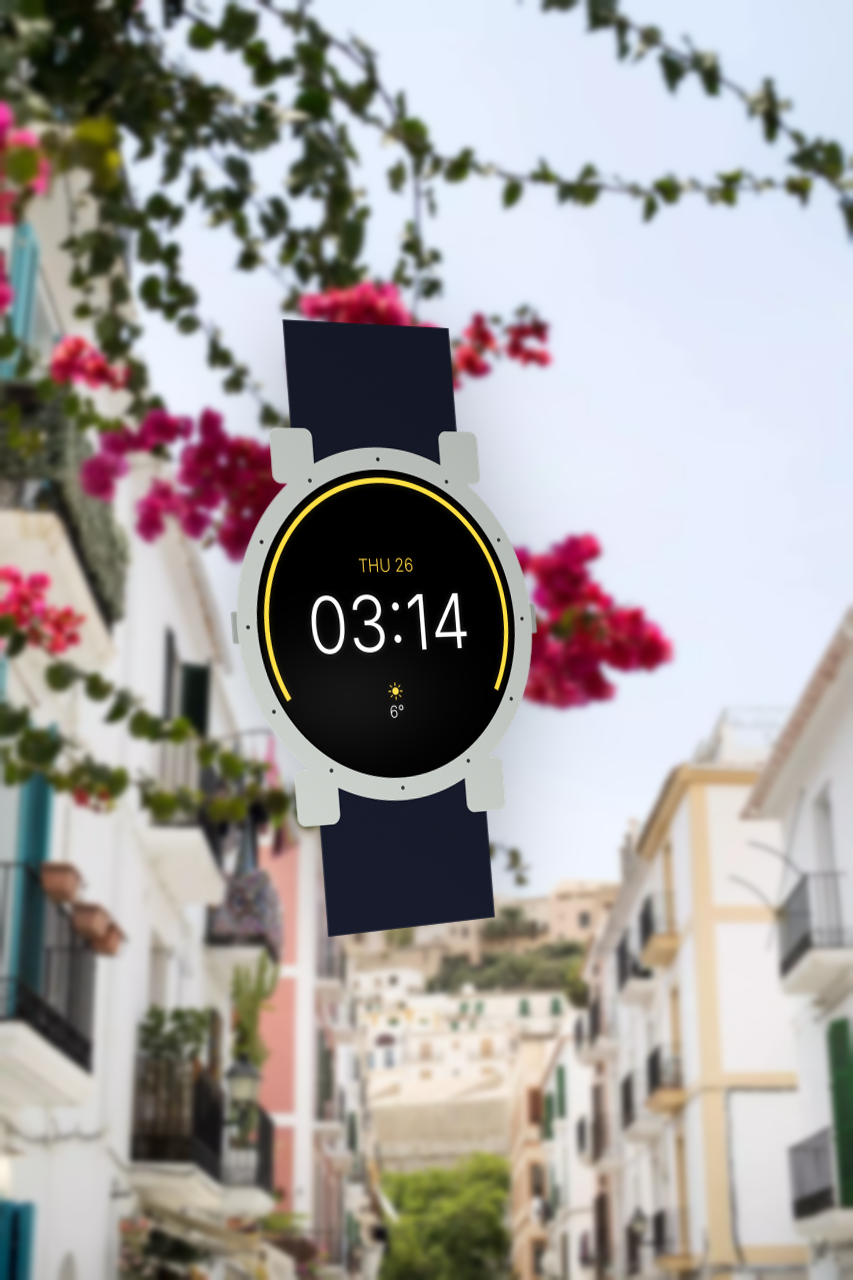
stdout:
3:14
